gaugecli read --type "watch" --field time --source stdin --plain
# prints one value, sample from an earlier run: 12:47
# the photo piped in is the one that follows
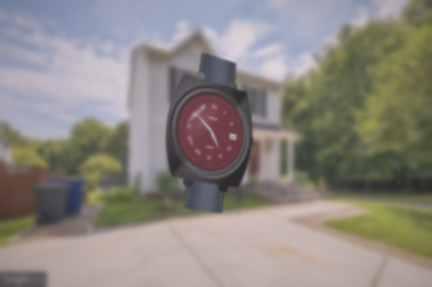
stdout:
4:51
